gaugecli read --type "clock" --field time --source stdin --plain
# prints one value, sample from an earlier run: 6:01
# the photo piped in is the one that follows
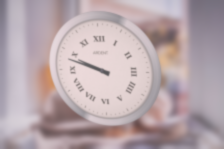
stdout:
9:48
